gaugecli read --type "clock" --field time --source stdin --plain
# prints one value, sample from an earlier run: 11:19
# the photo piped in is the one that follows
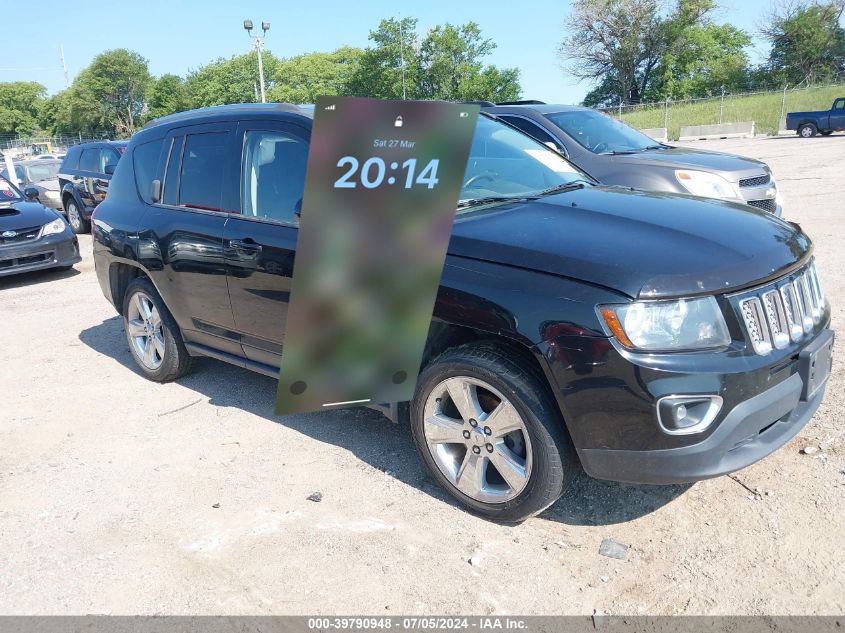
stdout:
20:14
